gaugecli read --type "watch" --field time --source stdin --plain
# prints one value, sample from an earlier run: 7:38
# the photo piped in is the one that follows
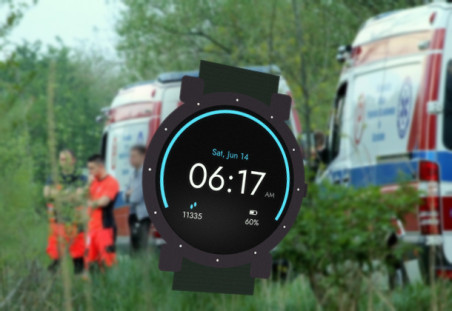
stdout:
6:17
